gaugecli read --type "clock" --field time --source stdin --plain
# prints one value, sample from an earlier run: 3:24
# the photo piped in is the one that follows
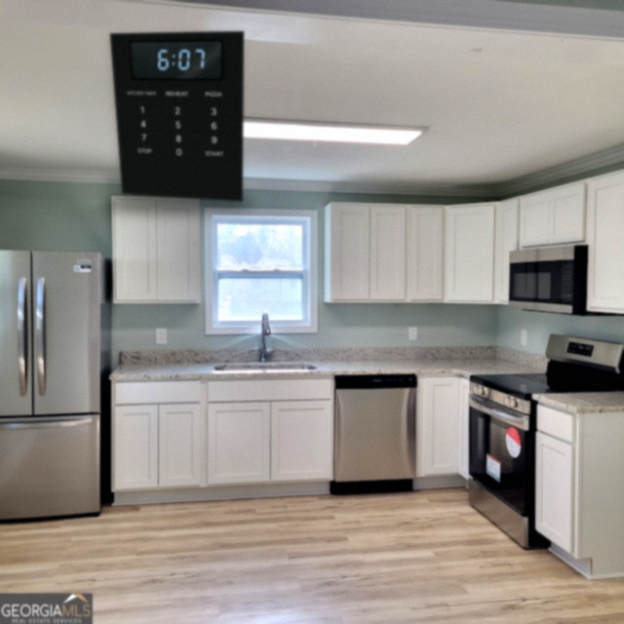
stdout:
6:07
